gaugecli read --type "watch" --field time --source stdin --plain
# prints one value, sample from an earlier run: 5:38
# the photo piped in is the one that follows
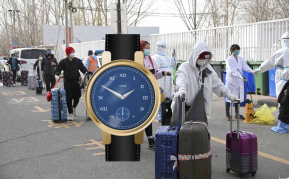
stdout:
1:50
